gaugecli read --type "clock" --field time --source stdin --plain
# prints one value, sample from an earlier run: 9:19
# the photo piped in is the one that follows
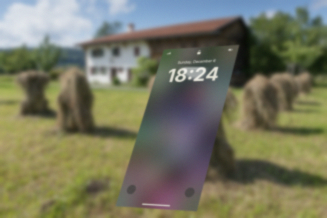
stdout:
18:24
